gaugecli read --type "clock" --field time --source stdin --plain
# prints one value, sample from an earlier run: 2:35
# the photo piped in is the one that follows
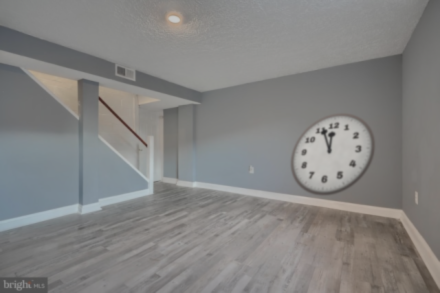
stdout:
11:56
